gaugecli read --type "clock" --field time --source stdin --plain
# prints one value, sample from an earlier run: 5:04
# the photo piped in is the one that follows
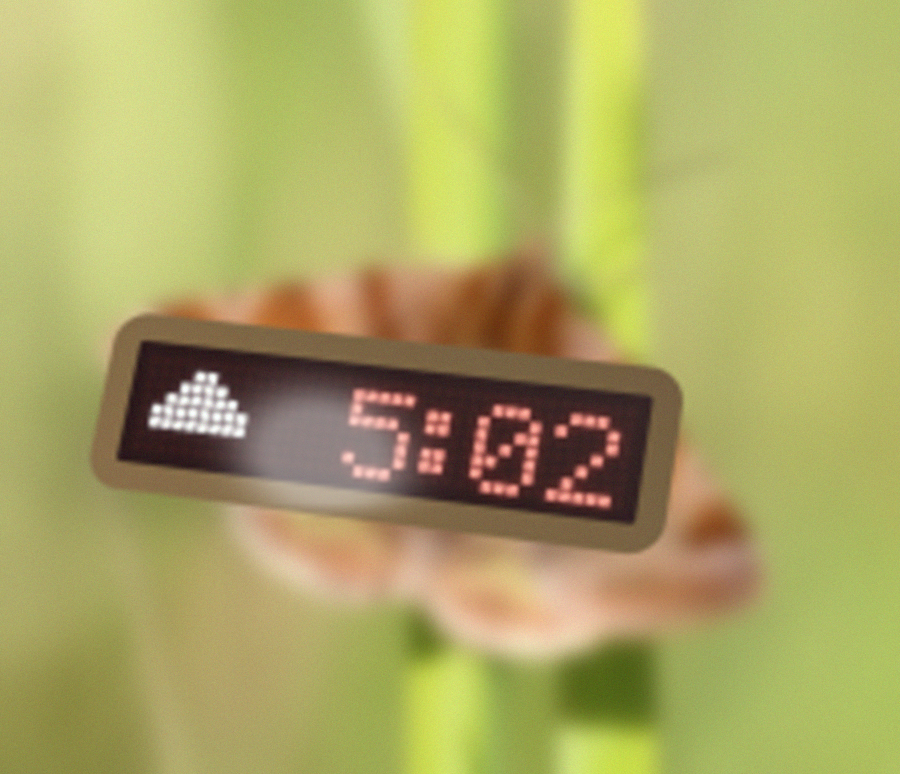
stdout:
5:02
